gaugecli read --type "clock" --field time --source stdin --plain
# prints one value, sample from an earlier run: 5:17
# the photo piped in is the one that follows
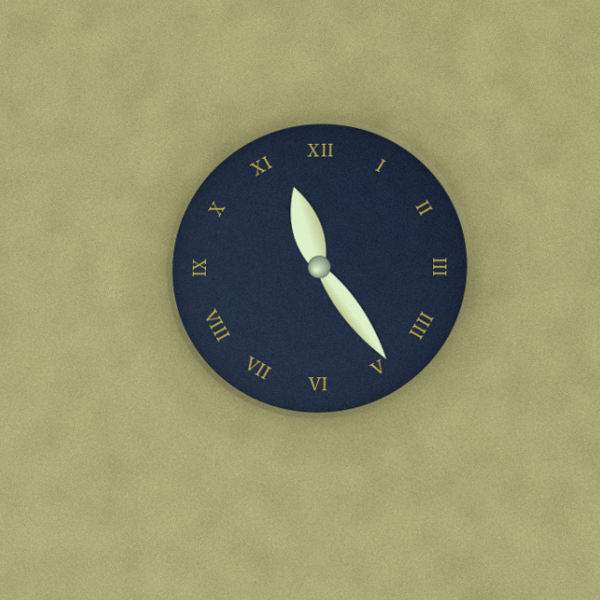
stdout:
11:24
